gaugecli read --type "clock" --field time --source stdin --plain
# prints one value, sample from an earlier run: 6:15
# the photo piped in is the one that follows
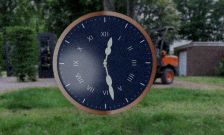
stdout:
12:28
